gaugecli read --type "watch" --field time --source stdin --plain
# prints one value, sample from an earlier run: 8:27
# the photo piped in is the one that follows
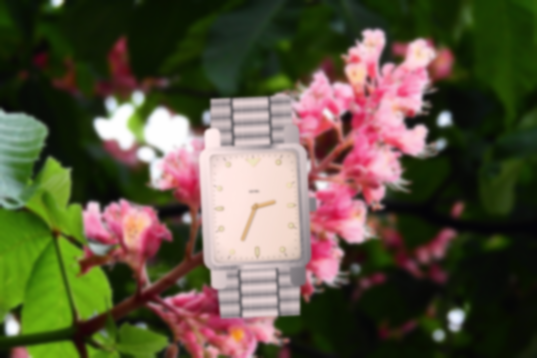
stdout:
2:34
